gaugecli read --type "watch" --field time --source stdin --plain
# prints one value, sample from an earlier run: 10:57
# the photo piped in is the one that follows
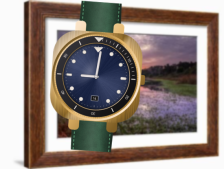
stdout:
9:01
